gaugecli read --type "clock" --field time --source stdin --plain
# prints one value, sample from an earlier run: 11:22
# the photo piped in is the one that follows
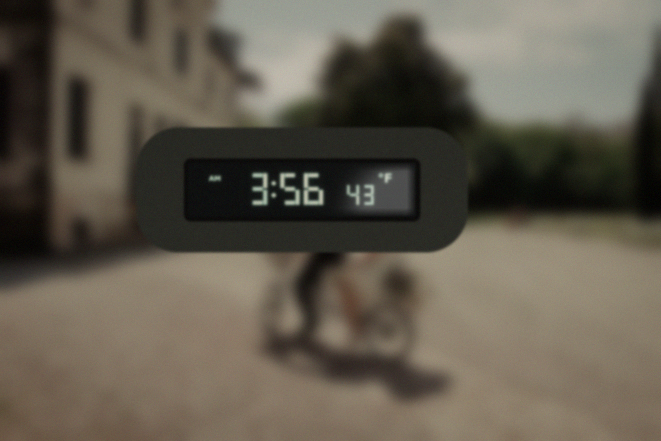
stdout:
3:56
